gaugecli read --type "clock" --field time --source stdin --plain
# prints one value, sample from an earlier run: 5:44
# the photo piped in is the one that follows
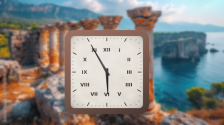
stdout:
5:55
